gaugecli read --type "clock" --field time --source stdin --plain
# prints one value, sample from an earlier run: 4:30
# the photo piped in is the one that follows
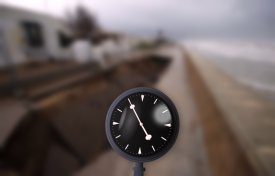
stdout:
4:55
